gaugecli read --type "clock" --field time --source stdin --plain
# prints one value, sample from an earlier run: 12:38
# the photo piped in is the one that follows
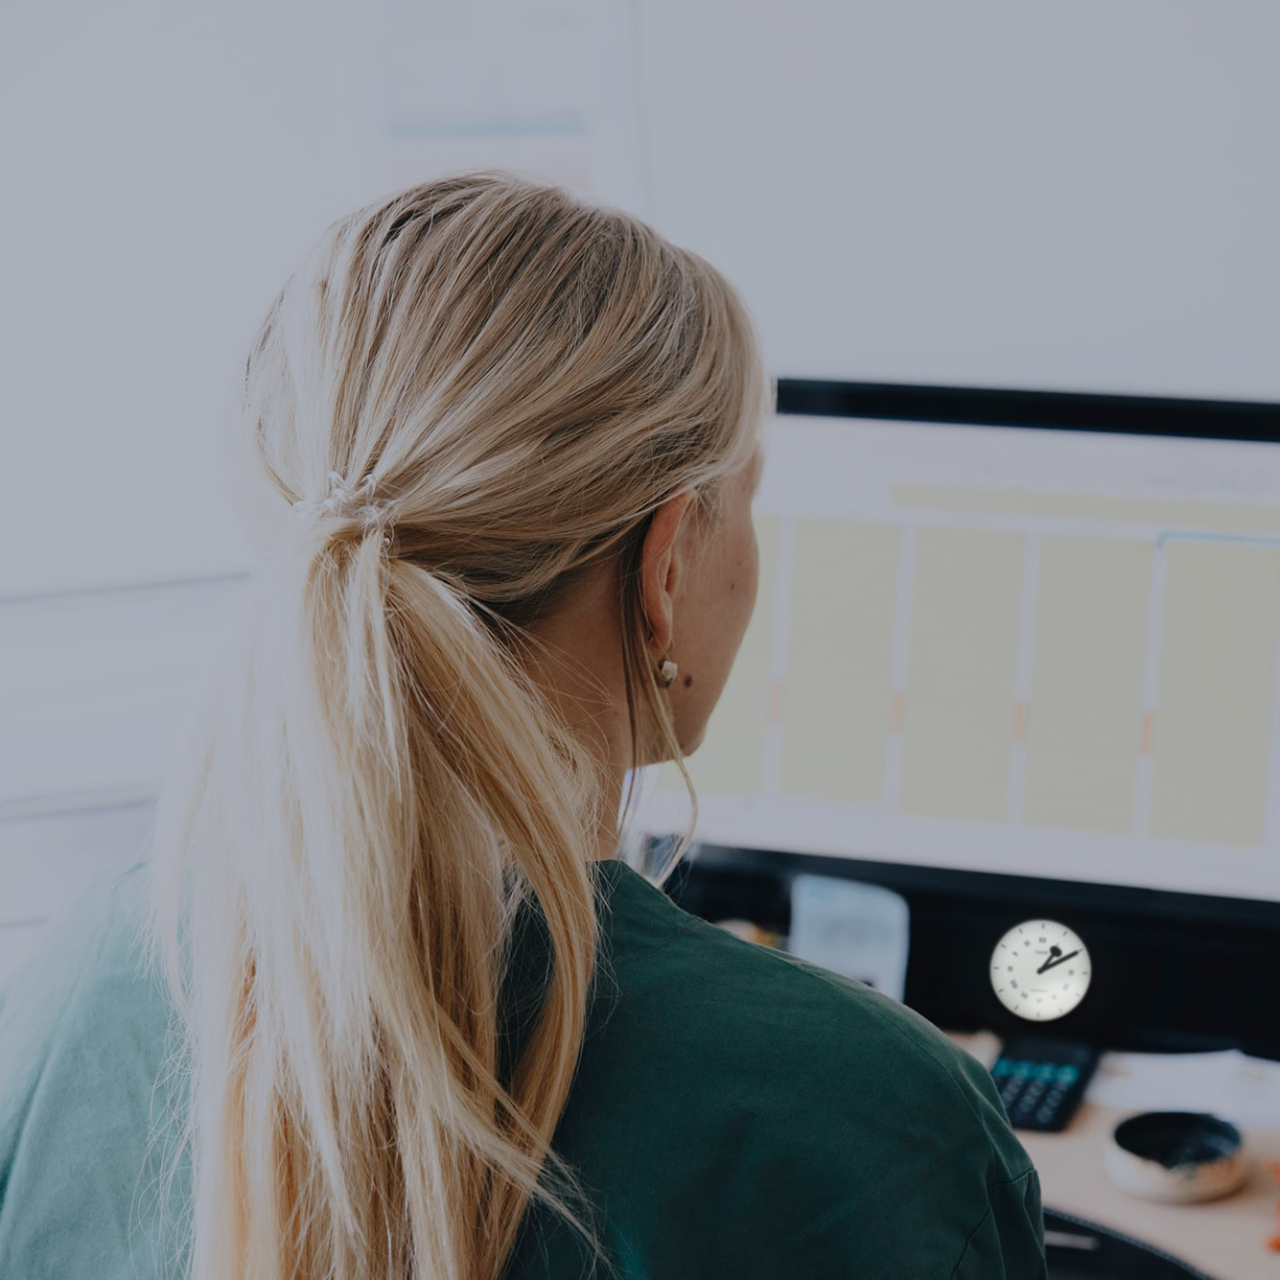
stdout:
1:10
